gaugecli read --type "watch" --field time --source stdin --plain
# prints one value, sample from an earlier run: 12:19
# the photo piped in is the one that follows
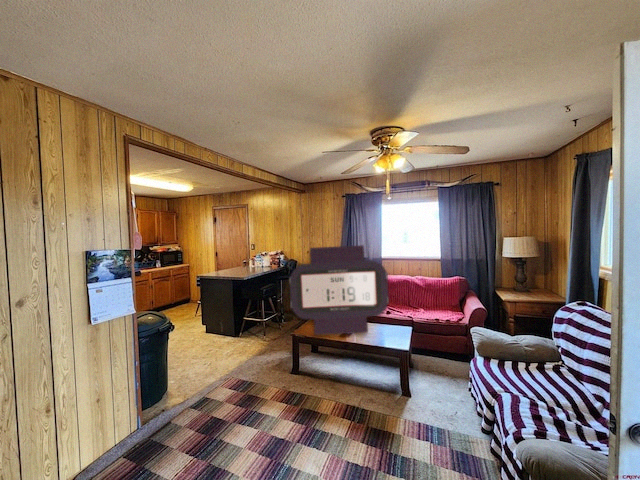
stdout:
1:19
